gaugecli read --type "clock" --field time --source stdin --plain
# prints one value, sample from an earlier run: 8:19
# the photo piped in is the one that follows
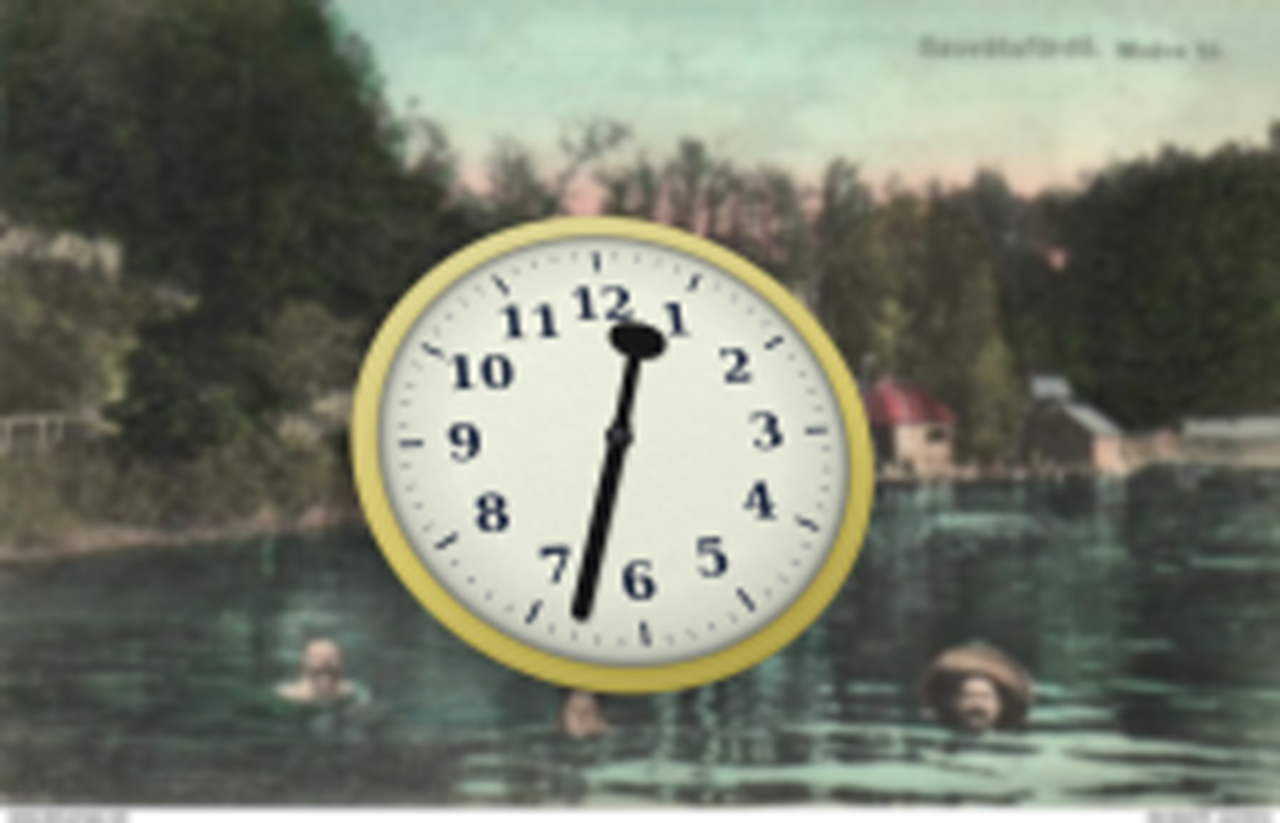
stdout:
12:33
